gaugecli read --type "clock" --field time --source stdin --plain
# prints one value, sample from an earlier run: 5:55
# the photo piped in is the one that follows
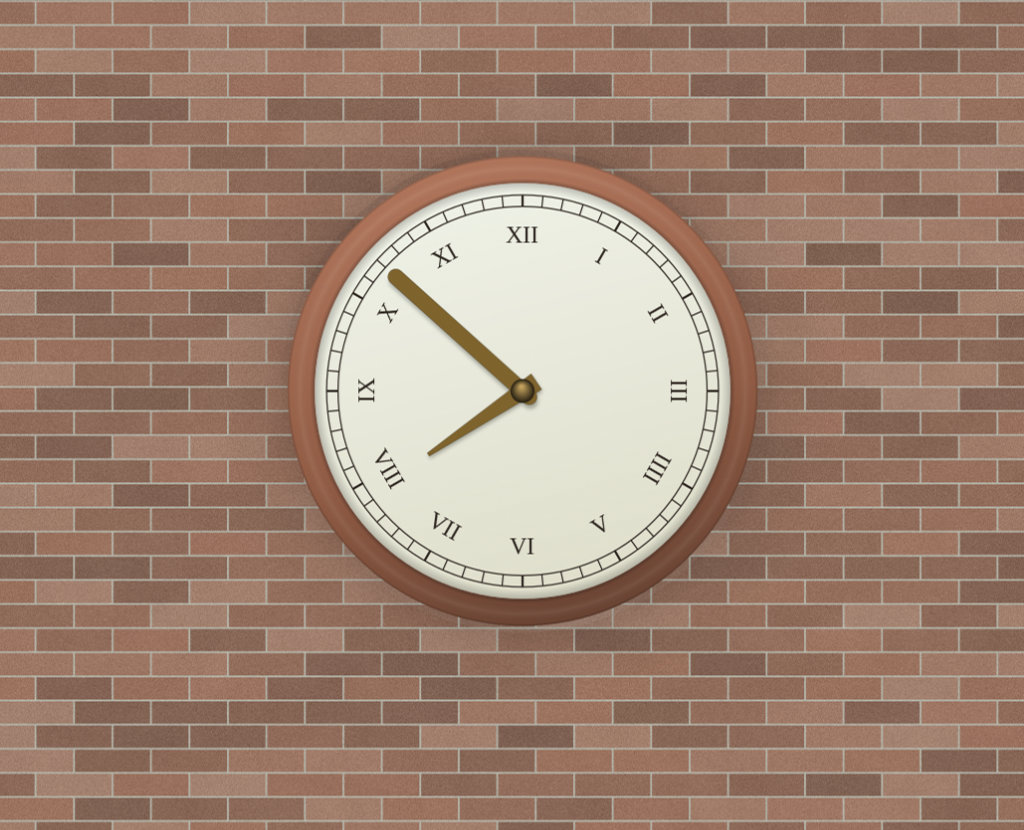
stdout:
7:52
